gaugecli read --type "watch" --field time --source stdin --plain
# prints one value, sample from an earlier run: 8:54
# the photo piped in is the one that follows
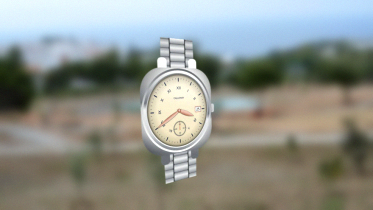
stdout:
3:40
